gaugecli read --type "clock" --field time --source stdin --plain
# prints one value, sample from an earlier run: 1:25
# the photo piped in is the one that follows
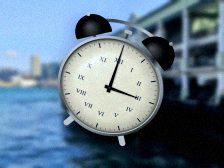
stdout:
3:00
